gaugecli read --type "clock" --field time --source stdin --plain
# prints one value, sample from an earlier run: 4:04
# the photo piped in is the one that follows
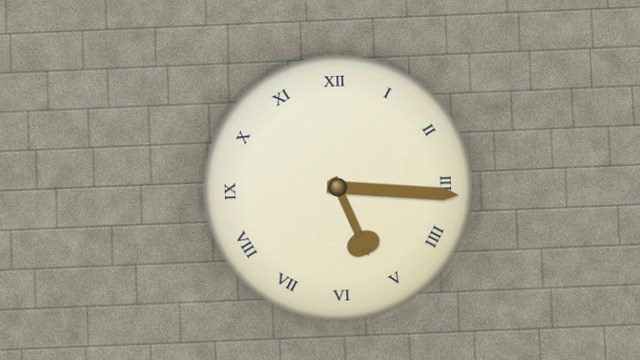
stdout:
5:16
